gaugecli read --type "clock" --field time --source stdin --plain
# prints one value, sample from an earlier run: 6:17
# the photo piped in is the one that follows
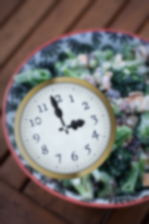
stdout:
2:59
